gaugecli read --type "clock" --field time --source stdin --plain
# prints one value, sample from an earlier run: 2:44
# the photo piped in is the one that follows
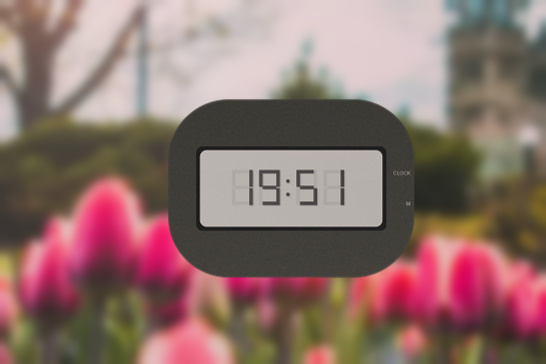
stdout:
19:51
